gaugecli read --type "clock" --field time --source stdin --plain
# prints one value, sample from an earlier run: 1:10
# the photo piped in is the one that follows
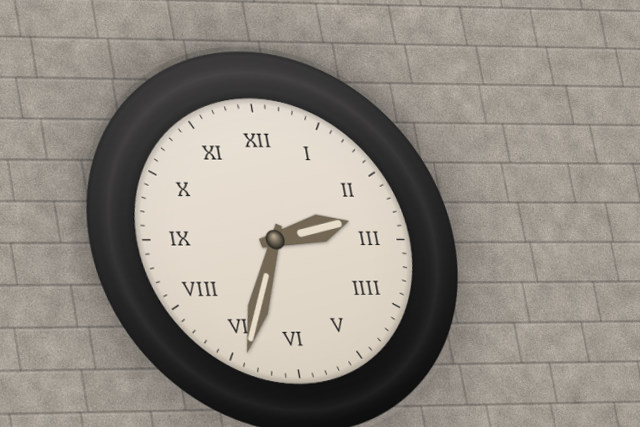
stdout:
2:34
